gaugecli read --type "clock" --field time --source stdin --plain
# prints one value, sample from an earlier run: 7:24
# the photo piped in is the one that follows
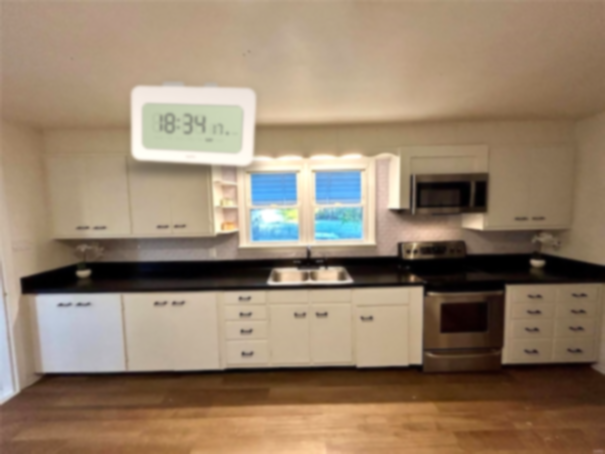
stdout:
18:34
